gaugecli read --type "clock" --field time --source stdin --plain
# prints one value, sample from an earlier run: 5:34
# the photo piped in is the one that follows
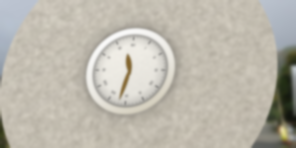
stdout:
11:32
